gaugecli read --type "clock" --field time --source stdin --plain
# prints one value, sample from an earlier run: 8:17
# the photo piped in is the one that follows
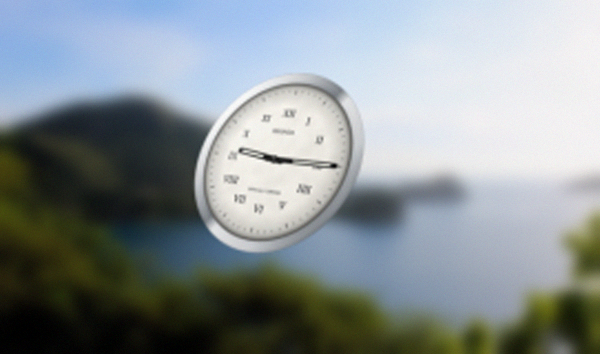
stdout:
9:15
